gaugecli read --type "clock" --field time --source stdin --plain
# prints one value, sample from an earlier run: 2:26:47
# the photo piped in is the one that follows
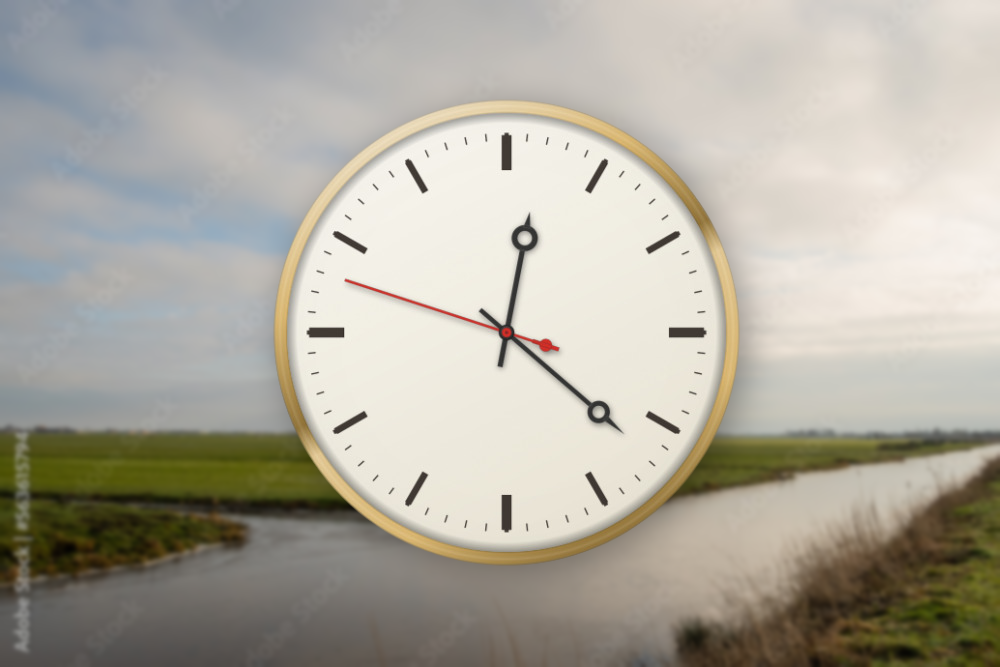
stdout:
12:21:48
